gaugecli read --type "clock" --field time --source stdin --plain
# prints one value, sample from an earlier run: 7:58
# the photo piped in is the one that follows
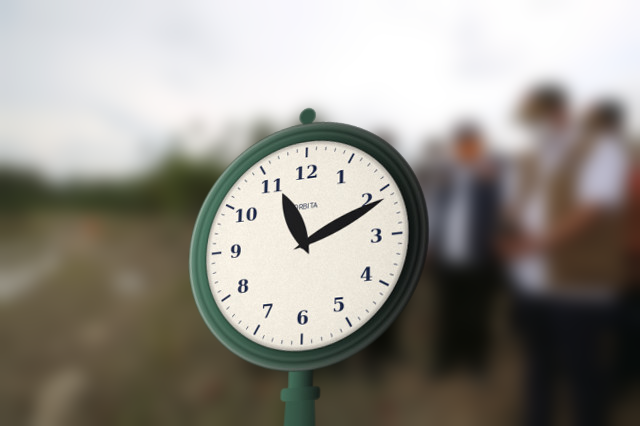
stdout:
11:11
